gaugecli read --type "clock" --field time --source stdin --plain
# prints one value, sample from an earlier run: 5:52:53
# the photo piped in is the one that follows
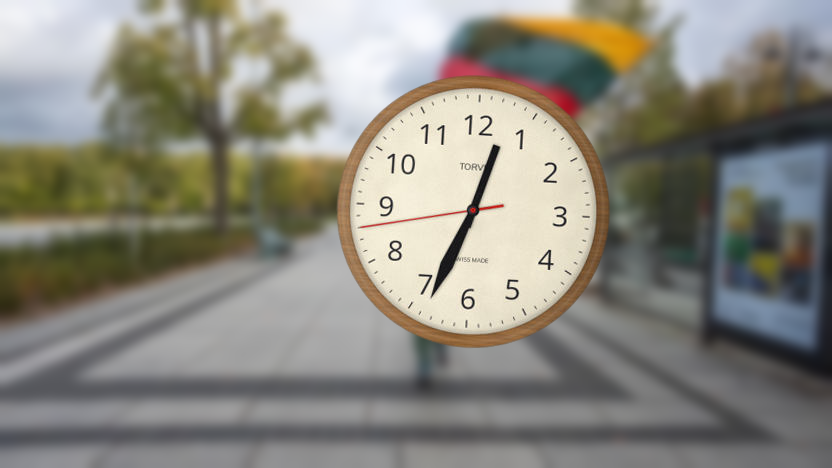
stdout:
12:33:43
